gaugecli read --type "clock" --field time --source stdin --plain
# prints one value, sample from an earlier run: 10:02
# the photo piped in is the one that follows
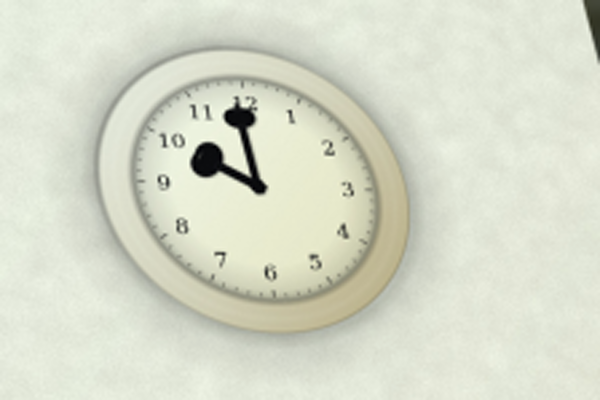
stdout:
9:59
